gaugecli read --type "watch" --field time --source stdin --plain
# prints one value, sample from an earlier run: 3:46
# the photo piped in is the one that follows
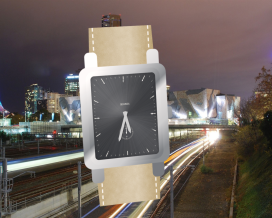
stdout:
5:33
